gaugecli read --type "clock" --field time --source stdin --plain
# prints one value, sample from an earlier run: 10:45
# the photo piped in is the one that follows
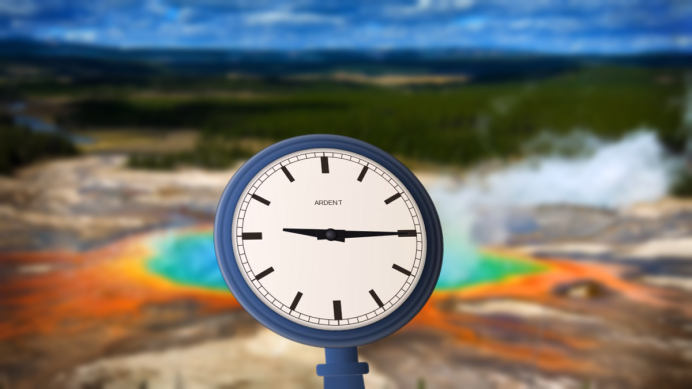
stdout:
9:15
